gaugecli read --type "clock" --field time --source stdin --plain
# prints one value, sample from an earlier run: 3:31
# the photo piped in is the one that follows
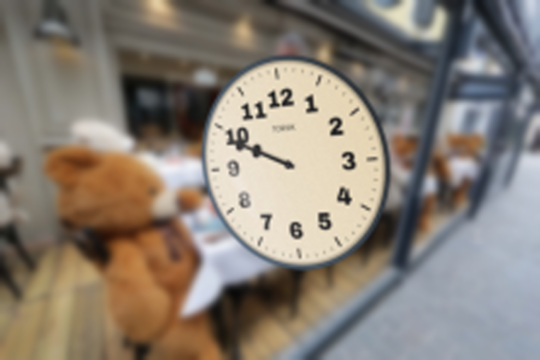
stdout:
9:49
